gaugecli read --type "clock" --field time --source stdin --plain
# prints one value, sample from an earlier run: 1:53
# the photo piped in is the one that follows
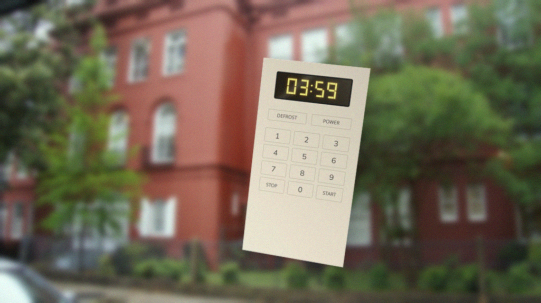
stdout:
3:59
